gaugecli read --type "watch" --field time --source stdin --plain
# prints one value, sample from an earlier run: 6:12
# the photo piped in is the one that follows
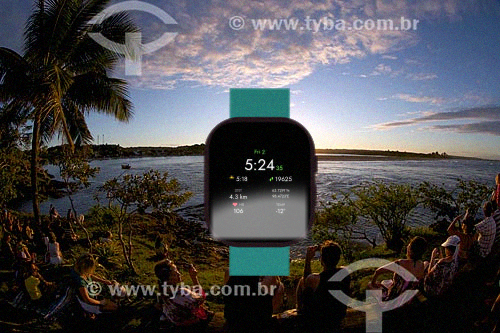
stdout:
5:24
